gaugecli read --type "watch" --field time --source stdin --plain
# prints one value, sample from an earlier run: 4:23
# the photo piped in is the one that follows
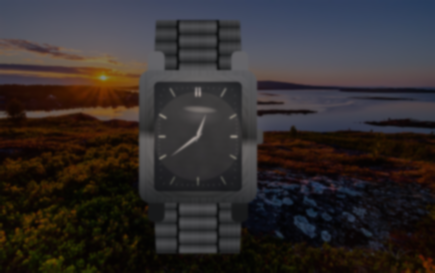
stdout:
12:39
